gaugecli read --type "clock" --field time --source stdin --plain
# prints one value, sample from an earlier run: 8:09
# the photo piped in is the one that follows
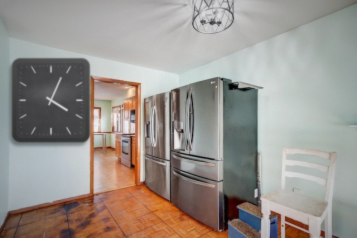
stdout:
4:04
